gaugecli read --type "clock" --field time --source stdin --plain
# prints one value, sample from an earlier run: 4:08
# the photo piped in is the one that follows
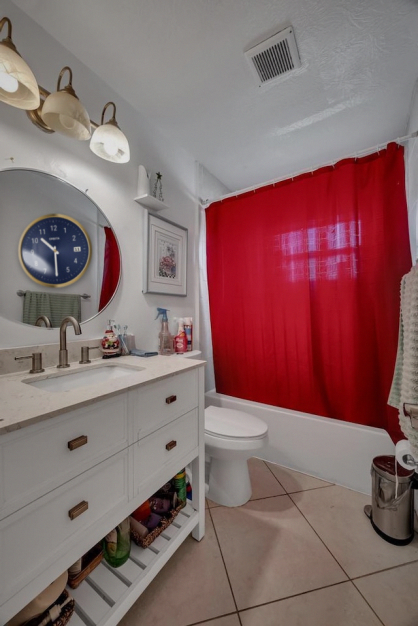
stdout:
10:30
